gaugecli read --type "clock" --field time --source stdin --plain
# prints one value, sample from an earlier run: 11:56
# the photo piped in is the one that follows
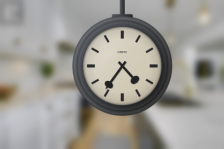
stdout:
4:36
